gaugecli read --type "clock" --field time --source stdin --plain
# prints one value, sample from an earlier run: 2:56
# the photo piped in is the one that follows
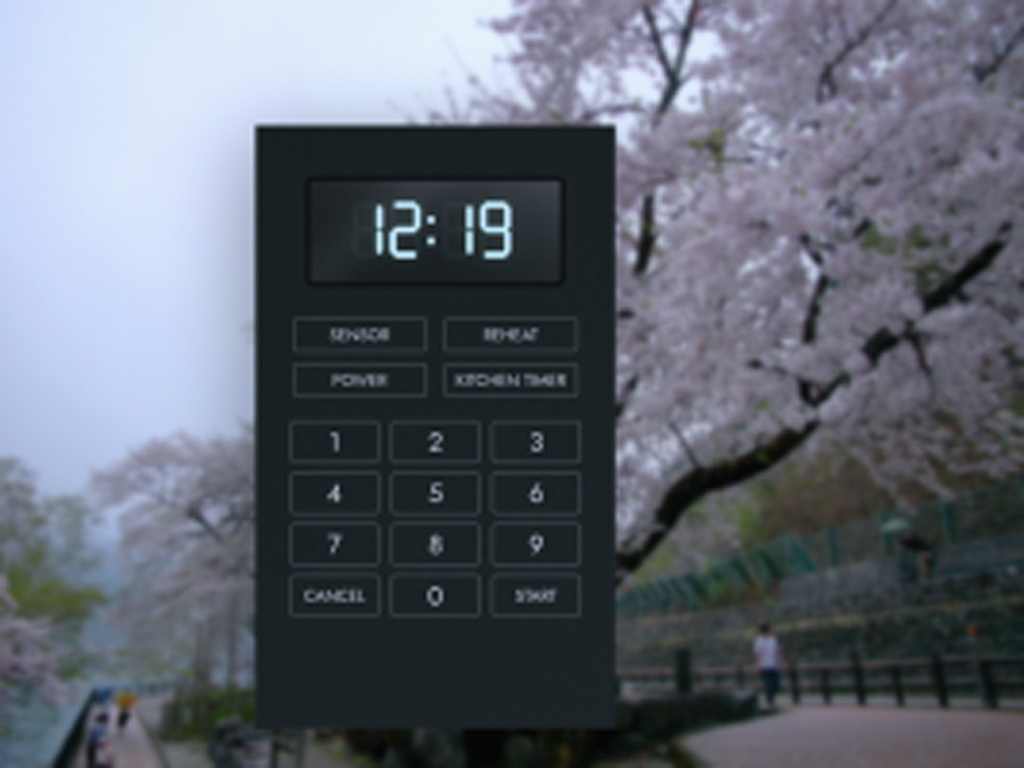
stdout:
12:19
